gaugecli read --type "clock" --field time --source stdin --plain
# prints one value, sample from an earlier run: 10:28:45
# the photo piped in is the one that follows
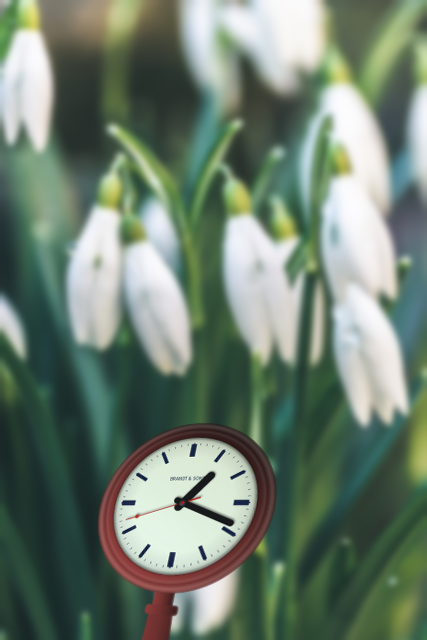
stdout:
1:18:42
